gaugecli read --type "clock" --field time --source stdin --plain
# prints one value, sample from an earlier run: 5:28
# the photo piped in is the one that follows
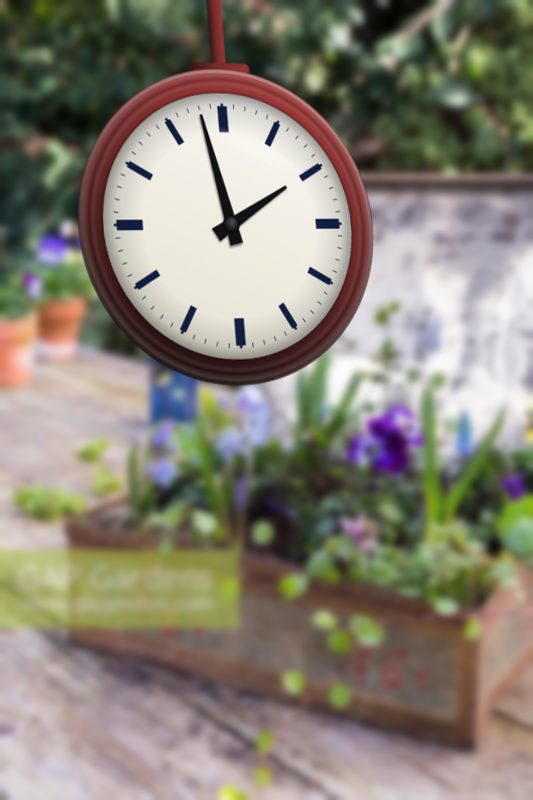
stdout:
1:58
